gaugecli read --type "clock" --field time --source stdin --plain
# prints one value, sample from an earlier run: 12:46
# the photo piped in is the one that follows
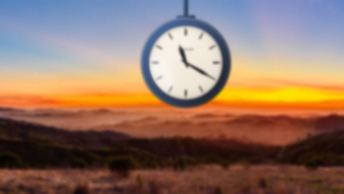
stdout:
11:20
